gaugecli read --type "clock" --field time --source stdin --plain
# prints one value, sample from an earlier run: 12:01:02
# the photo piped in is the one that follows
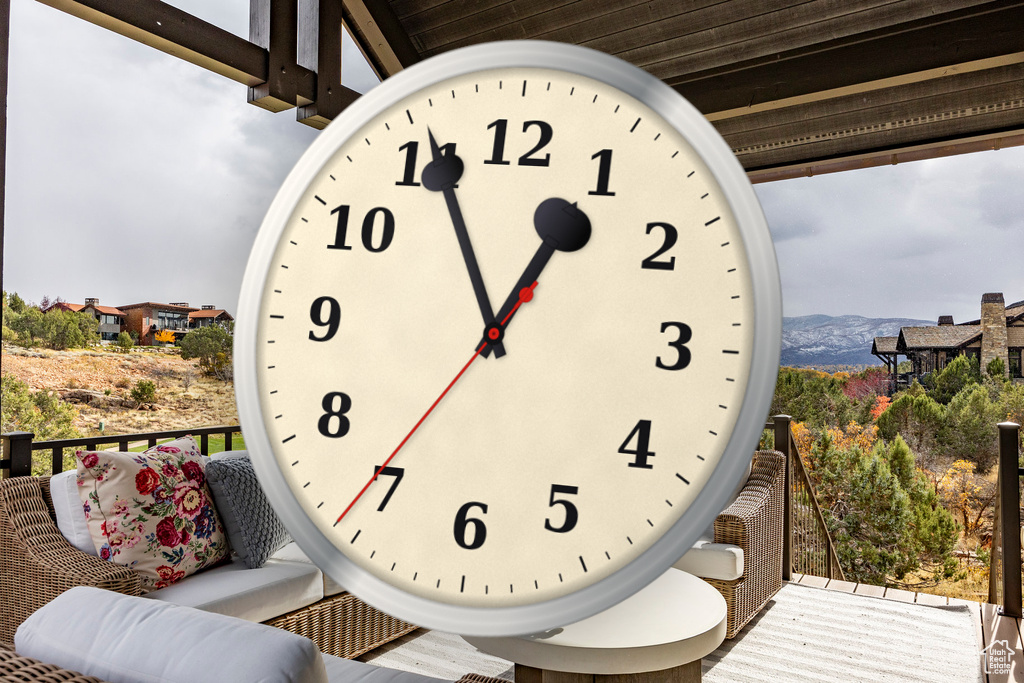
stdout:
12:55:36
